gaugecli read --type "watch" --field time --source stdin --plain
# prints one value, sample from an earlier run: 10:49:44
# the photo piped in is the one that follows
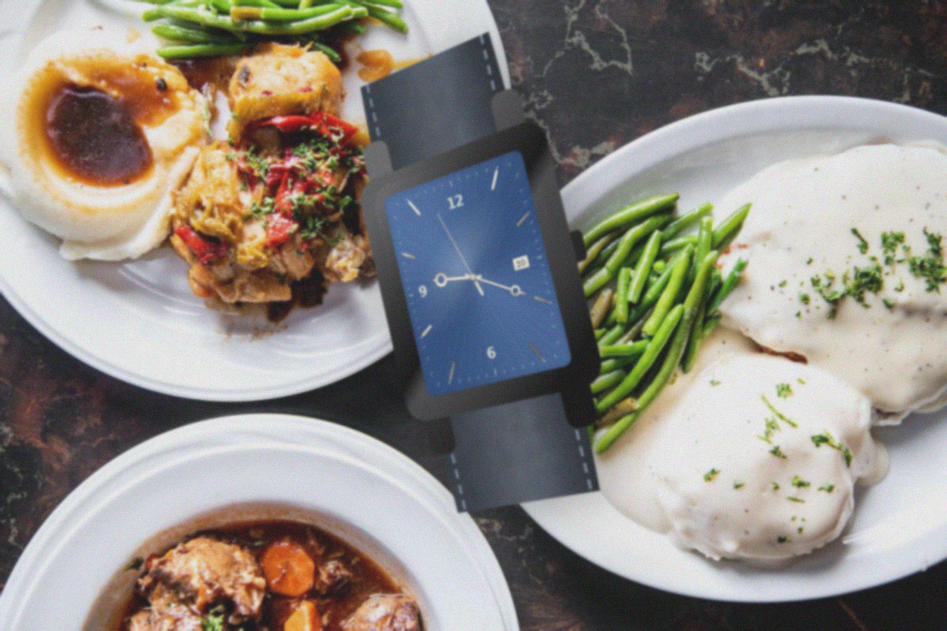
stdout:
9:19:57
